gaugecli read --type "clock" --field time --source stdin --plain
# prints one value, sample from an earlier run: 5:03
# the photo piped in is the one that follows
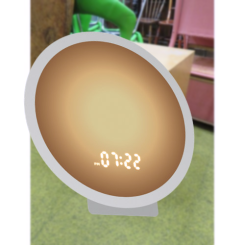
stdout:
7:22
